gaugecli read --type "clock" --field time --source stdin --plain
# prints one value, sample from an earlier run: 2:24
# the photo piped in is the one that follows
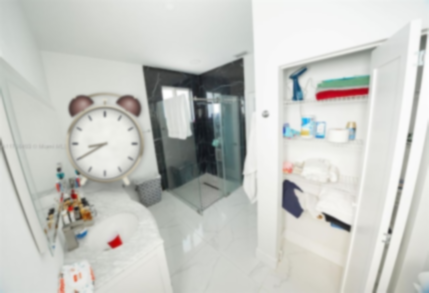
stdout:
8:40
